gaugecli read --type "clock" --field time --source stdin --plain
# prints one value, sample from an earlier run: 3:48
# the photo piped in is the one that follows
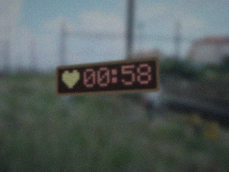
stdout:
0:58
